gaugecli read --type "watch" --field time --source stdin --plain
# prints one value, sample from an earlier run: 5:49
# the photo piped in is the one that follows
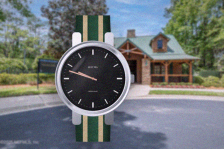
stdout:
9:48
